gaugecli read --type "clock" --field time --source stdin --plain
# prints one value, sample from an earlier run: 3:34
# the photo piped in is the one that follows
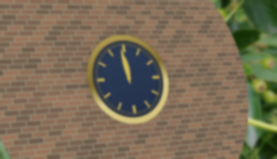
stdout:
11:59
